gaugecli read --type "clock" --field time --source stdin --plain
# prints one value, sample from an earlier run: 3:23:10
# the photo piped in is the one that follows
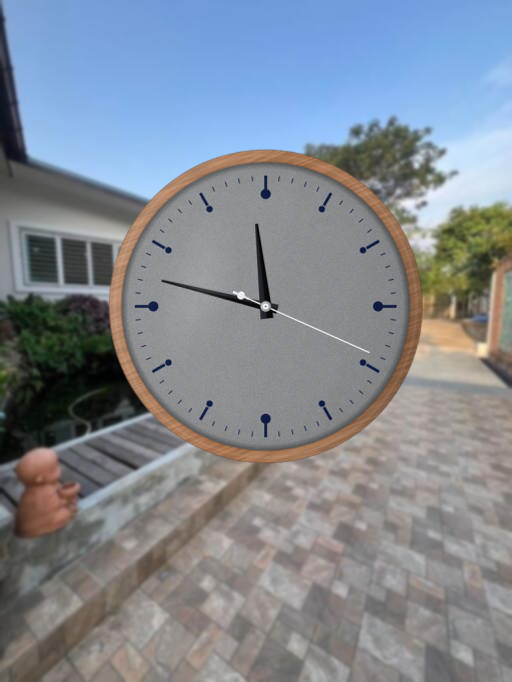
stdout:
11:47:19
